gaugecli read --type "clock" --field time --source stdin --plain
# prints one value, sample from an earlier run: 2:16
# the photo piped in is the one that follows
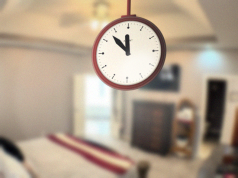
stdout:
11:53
